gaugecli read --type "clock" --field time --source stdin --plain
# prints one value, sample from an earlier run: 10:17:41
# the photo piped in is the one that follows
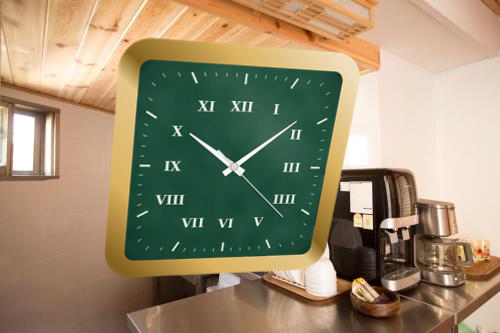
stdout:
10:08:22
